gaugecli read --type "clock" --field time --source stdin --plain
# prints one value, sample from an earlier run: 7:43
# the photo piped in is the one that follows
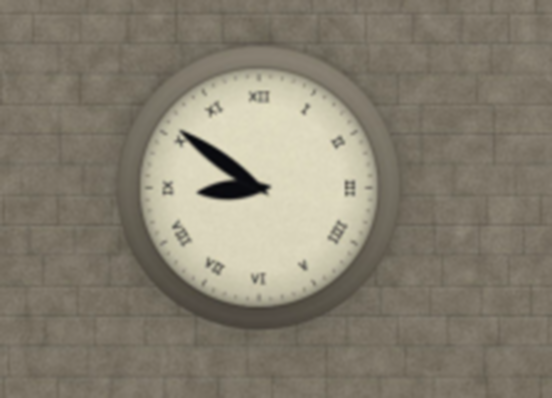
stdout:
8:51
